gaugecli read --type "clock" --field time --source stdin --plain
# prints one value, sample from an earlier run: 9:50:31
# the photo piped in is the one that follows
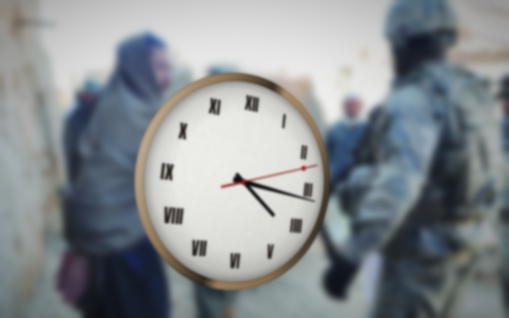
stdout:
4:16:12
